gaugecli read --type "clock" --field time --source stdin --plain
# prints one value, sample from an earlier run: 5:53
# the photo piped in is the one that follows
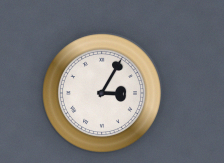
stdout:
3:05
